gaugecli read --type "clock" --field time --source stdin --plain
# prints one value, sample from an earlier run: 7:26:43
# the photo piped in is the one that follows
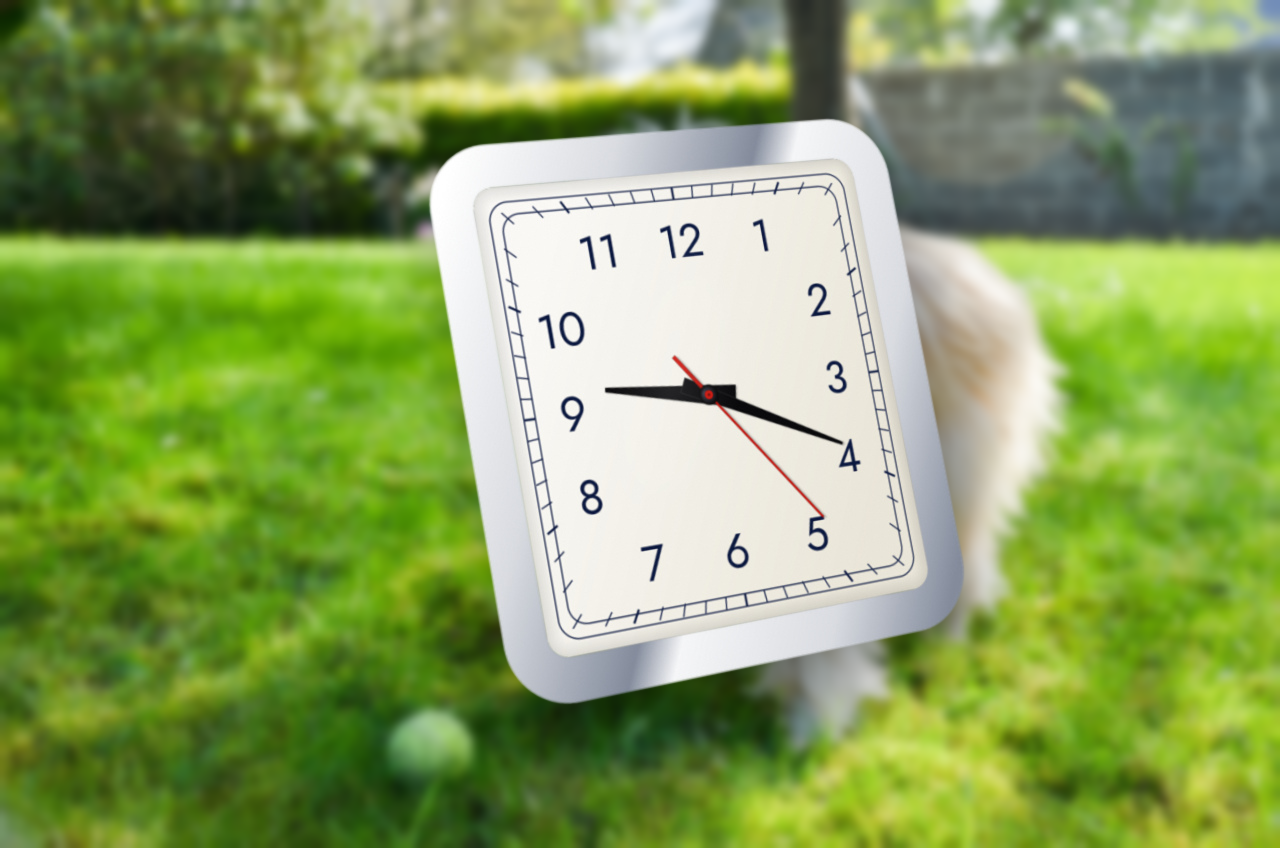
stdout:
9:19:24
